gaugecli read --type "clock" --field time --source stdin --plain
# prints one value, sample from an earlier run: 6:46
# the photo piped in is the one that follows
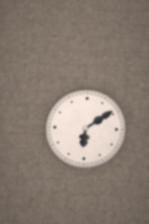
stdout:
6:09
